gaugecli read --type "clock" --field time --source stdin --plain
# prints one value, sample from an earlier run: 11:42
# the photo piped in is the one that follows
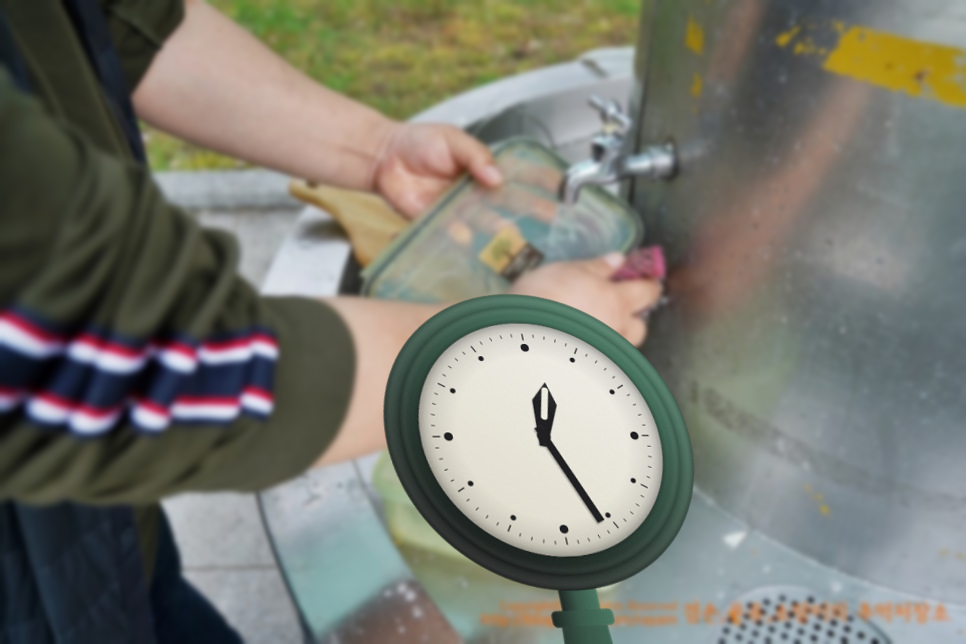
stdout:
12:26
